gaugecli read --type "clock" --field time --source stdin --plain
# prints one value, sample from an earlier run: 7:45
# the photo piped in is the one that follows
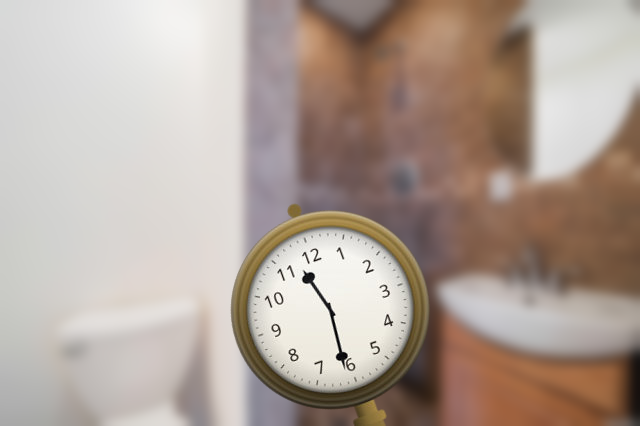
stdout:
11:31
